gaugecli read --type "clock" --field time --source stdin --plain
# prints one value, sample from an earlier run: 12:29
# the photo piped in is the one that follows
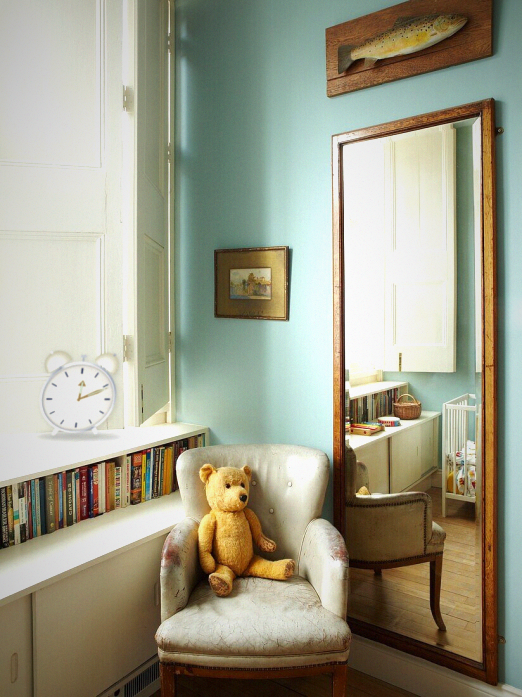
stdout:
12:11
